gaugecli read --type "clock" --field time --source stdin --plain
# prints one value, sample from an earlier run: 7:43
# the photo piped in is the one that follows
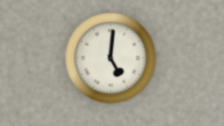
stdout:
5:01
